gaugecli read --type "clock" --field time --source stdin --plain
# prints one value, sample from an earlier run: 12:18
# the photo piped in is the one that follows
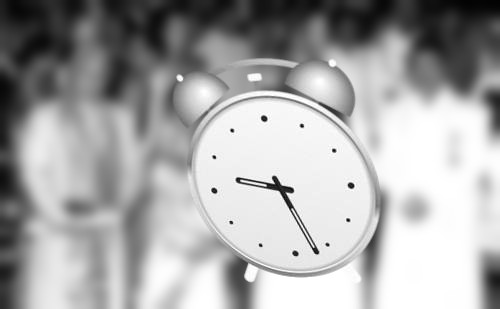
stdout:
9:27
